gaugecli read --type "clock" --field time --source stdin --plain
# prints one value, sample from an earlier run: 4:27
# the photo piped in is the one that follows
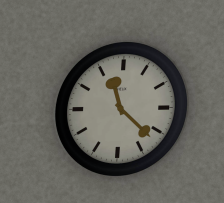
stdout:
11:22
